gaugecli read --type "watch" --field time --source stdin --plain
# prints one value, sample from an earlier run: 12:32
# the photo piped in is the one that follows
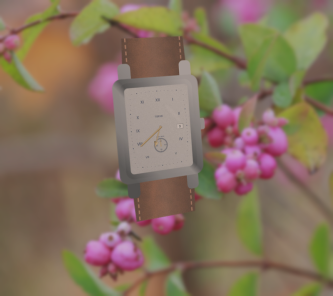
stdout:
6:39
